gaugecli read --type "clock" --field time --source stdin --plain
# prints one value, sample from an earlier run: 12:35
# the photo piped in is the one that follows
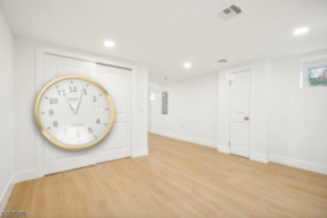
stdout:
11:04
